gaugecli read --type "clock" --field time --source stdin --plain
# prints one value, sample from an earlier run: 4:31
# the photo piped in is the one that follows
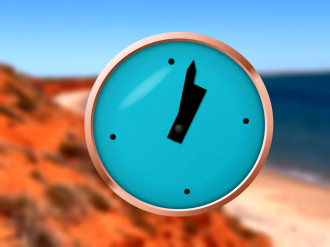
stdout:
1:03
